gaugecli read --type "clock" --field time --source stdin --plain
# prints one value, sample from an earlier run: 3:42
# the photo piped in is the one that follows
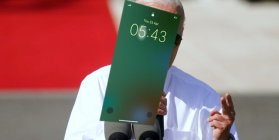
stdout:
5:43
